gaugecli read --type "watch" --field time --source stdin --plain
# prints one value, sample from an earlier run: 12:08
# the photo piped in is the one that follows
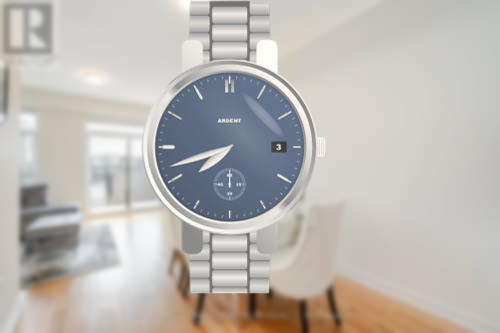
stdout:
7:42
